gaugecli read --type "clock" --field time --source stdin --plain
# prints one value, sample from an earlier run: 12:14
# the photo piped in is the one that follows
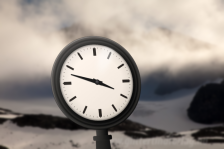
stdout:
3:48
